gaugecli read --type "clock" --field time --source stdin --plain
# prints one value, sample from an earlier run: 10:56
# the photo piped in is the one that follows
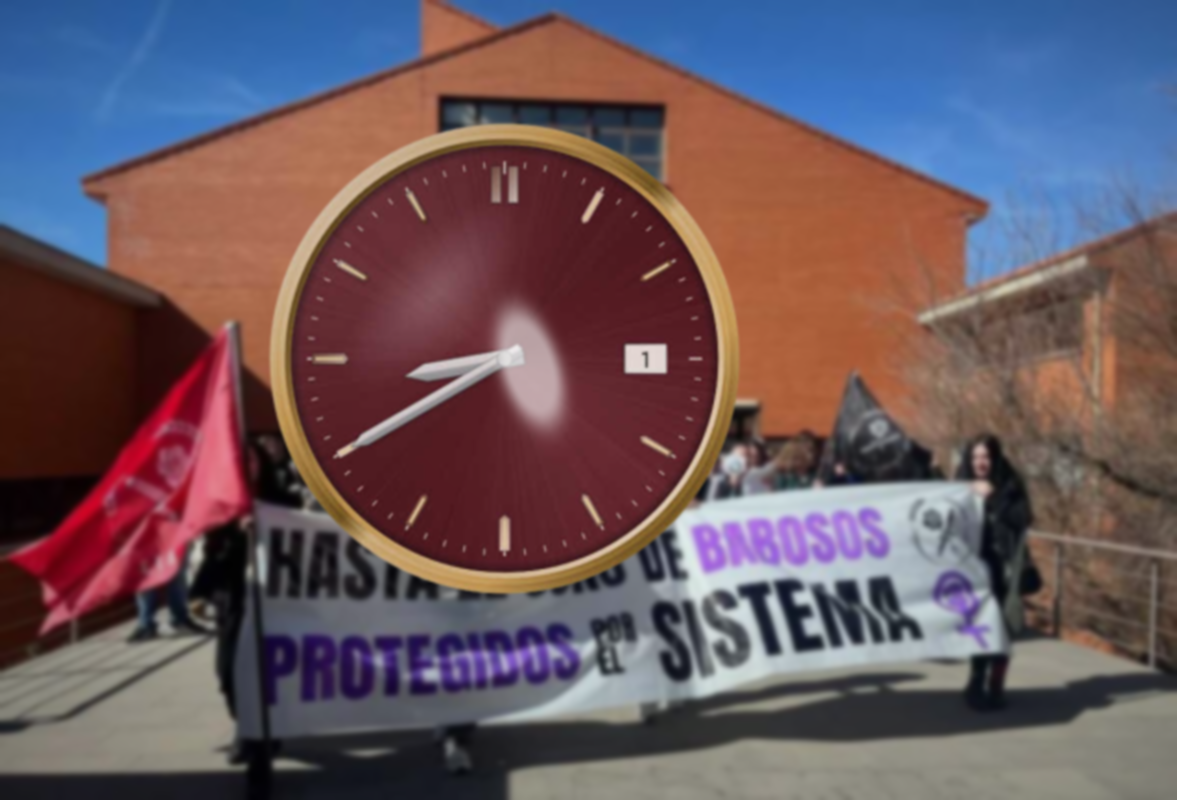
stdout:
8:40
